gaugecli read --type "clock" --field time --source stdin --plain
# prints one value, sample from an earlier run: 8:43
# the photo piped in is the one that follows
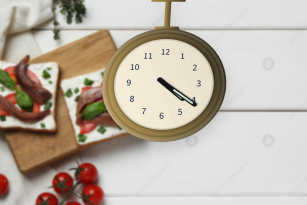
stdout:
4:21
